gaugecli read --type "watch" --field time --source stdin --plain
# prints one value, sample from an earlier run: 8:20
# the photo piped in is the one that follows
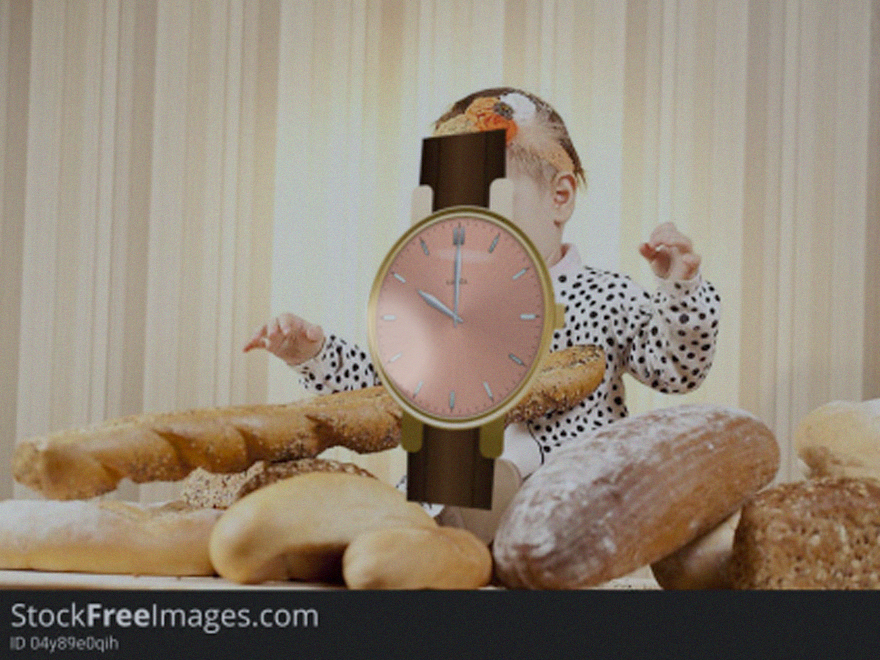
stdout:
10:00
